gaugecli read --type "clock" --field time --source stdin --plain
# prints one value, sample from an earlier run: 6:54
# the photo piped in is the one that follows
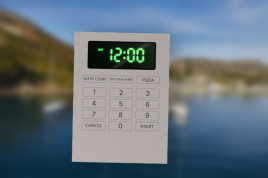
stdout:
12:00
